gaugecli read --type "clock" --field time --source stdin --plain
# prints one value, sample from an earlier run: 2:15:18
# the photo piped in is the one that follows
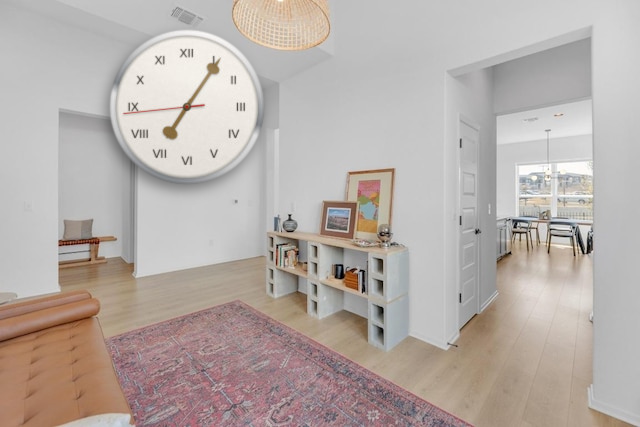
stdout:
7:05:44
